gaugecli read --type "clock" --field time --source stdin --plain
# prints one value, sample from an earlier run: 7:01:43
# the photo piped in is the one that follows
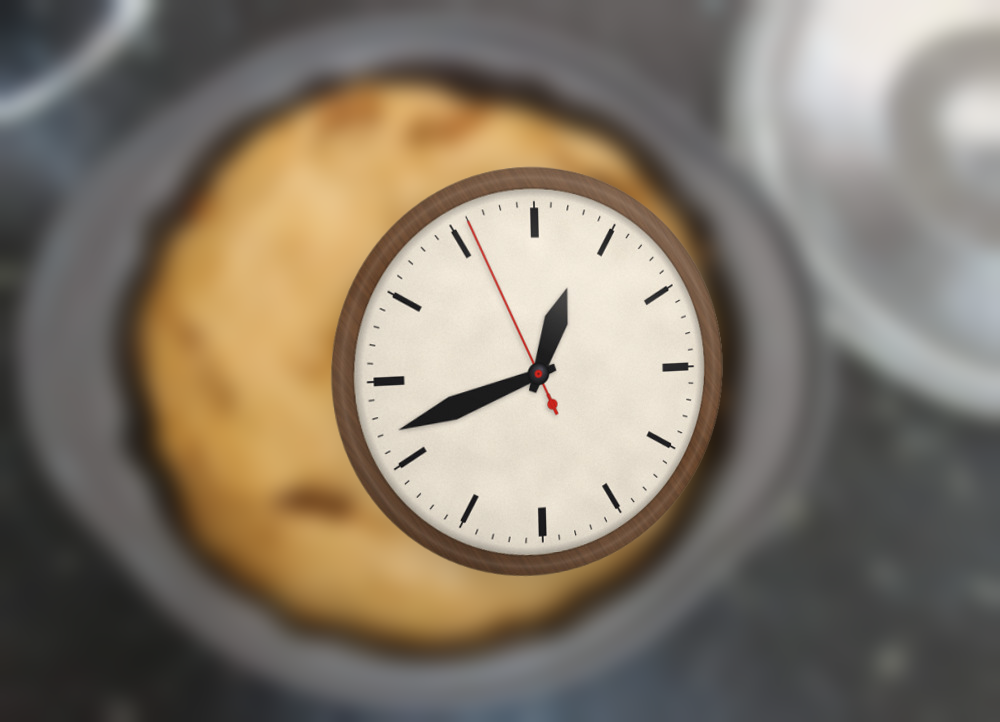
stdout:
12:41:56
